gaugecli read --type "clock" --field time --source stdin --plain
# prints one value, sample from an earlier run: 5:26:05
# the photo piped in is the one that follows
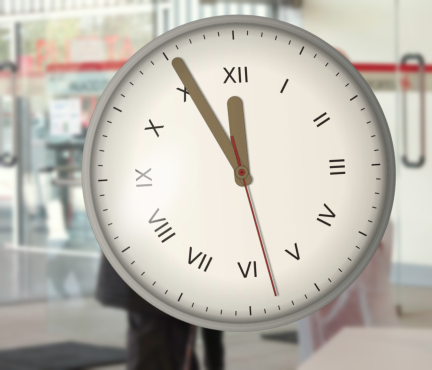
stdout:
11:55:28
